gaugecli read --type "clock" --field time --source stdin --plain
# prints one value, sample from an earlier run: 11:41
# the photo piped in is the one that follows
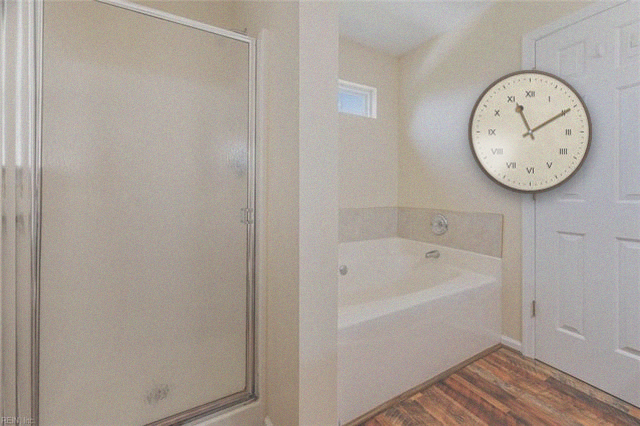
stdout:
11:10
